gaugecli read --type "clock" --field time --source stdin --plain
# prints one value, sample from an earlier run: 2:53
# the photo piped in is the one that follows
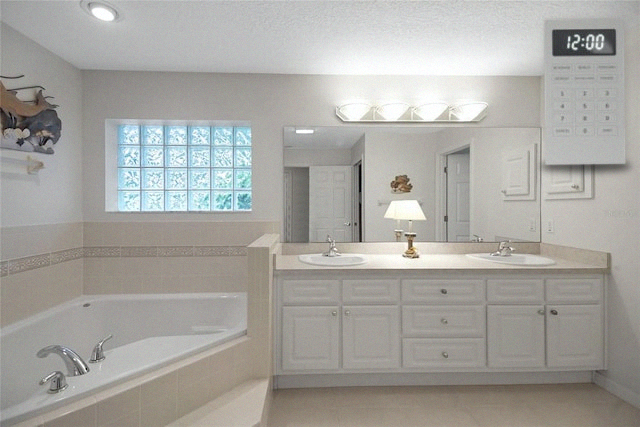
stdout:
12:00
